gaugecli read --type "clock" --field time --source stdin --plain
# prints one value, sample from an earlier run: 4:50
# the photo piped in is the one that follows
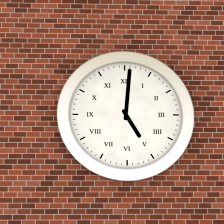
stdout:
5:01
